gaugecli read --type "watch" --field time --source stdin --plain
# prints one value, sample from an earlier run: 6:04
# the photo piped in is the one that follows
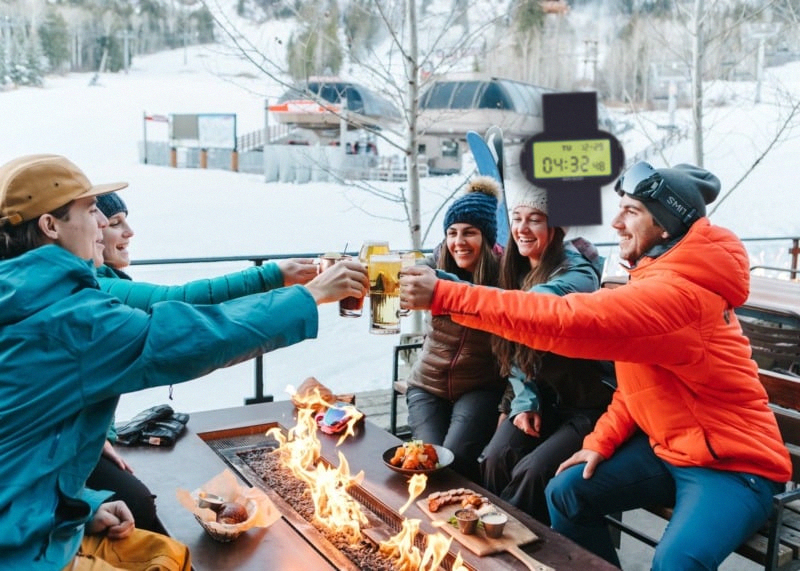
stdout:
4:32
